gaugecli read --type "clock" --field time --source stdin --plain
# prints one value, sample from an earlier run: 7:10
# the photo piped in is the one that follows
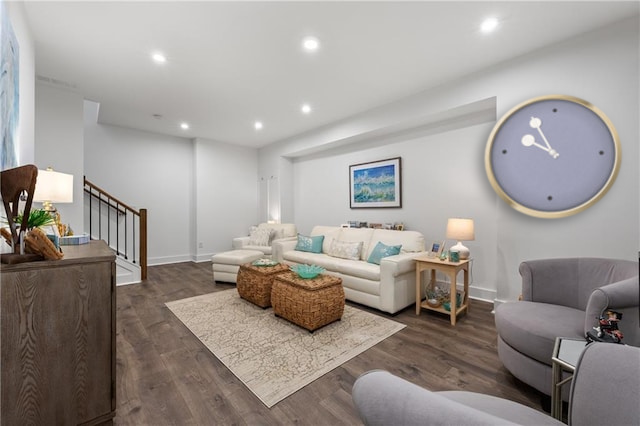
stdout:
9:55
